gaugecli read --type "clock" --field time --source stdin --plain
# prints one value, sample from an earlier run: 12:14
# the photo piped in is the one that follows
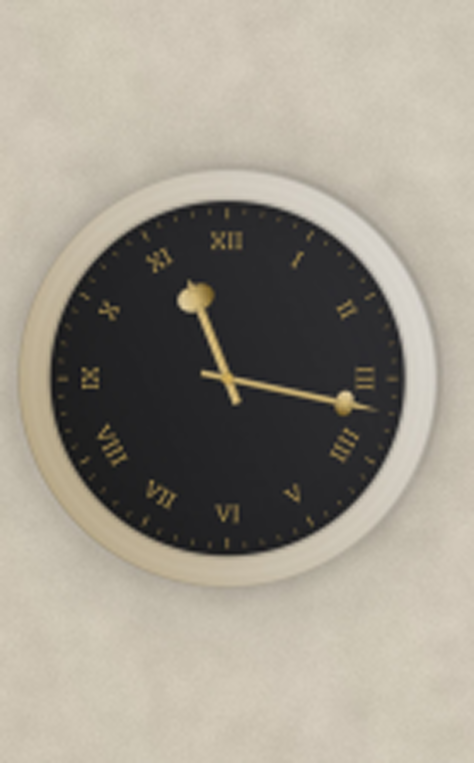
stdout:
11:17
